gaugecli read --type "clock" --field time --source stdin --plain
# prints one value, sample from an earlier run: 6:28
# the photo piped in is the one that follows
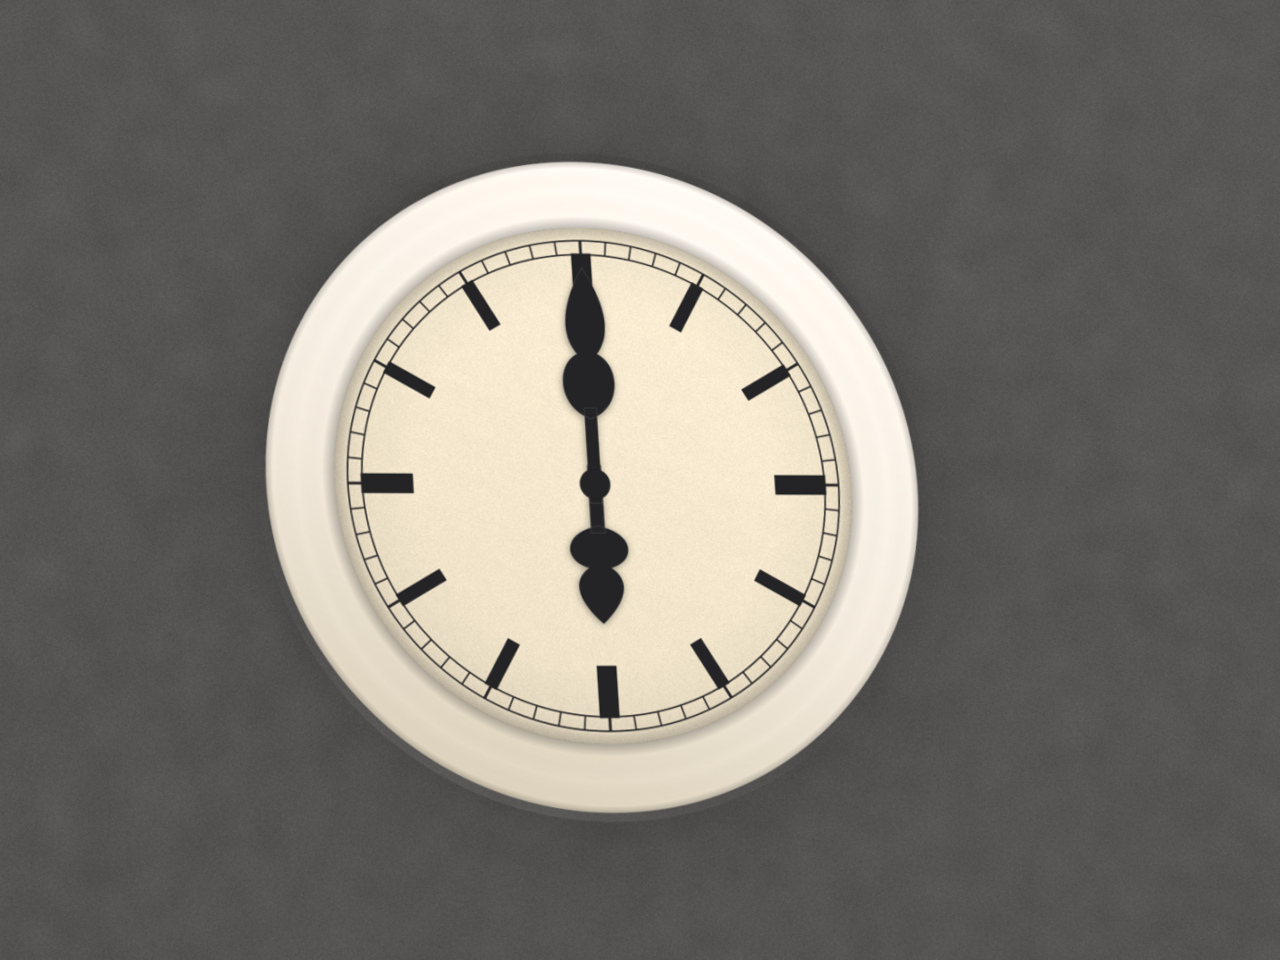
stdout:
6:00
